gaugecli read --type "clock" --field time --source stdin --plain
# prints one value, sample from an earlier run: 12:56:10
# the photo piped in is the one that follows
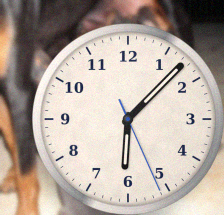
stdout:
6:07:26
